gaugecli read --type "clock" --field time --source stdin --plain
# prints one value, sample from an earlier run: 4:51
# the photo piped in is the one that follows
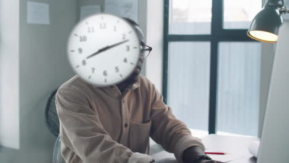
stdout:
8:12
